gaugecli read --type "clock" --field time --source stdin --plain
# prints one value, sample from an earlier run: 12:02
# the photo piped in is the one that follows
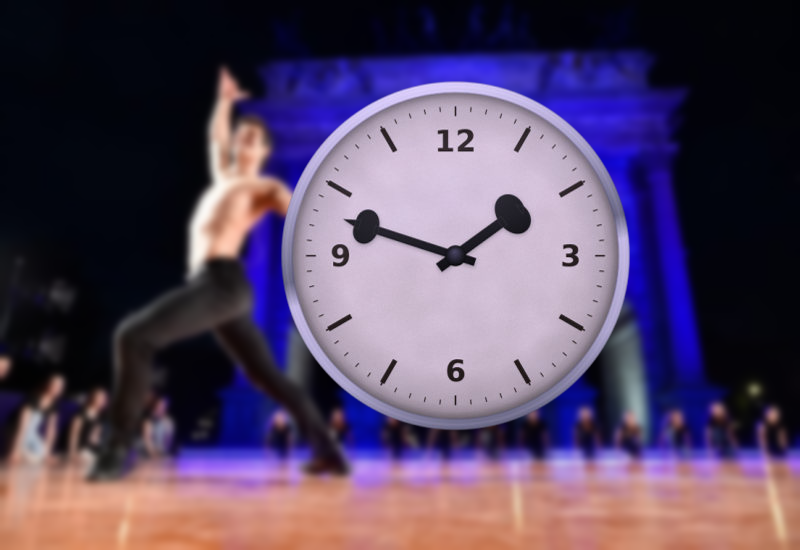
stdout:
1:48
